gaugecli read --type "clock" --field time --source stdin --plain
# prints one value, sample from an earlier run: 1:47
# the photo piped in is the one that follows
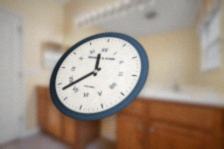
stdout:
11:38
